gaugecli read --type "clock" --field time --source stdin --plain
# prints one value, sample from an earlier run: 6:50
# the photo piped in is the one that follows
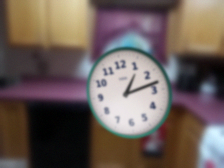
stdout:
1:13
